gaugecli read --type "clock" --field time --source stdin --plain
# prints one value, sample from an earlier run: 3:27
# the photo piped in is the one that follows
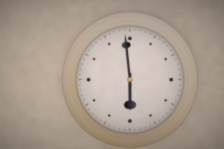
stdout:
5:59
